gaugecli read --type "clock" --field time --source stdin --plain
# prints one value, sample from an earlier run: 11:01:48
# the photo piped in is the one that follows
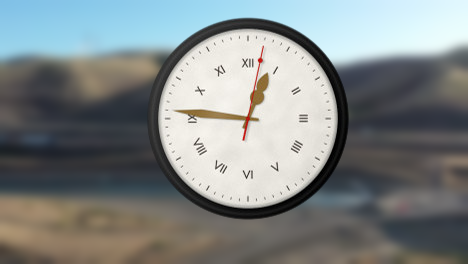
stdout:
12:46:02
